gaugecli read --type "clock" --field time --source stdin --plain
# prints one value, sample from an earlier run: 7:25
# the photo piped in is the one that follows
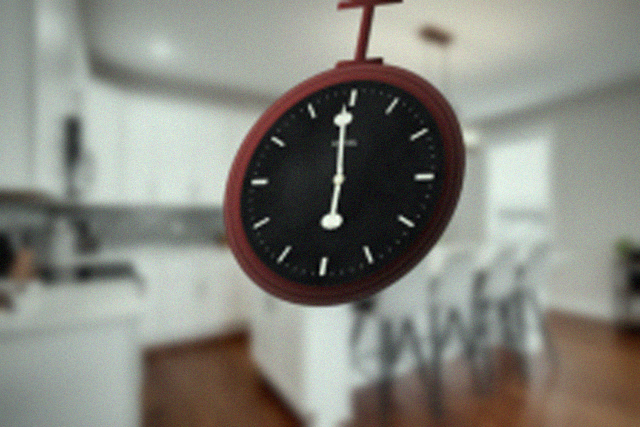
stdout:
5:59
